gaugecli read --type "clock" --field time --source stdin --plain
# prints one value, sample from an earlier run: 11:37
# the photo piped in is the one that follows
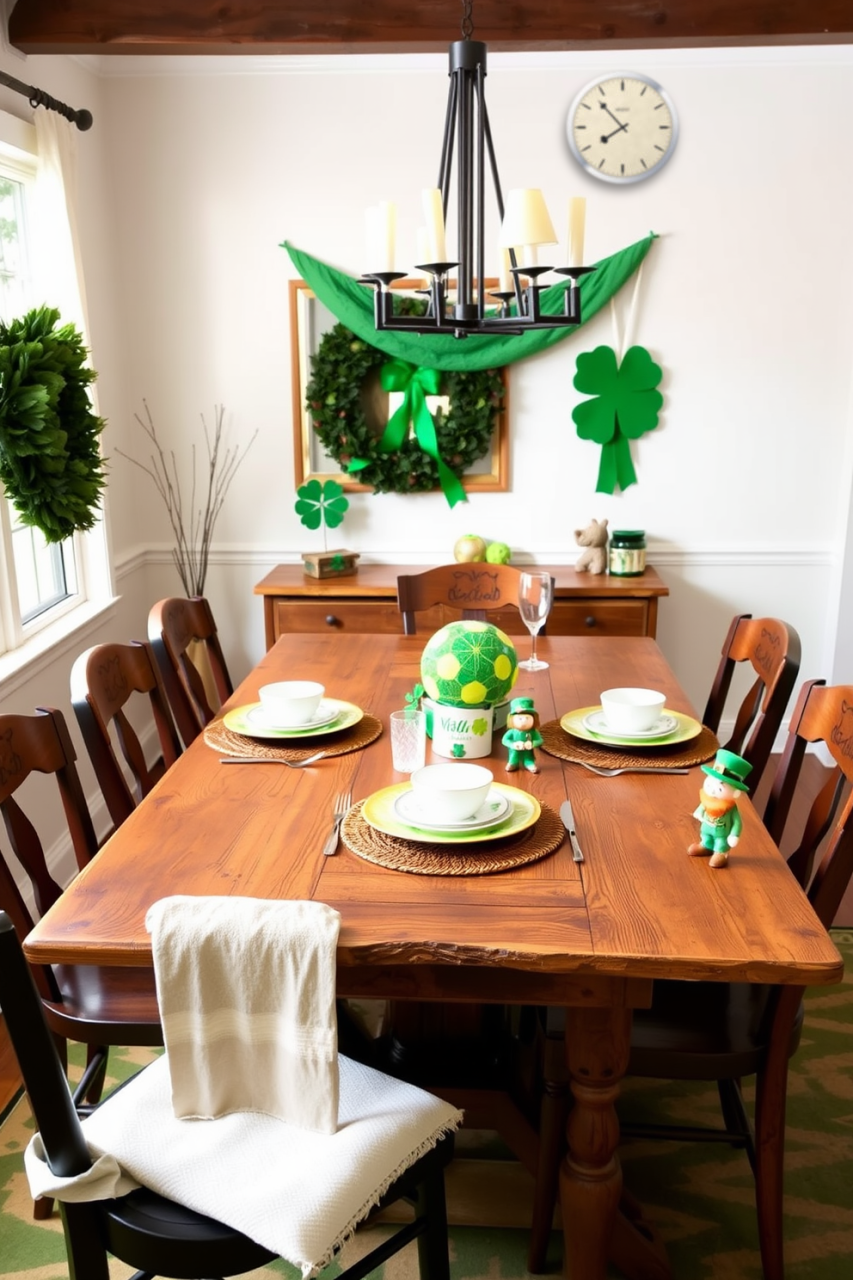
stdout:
7:53
